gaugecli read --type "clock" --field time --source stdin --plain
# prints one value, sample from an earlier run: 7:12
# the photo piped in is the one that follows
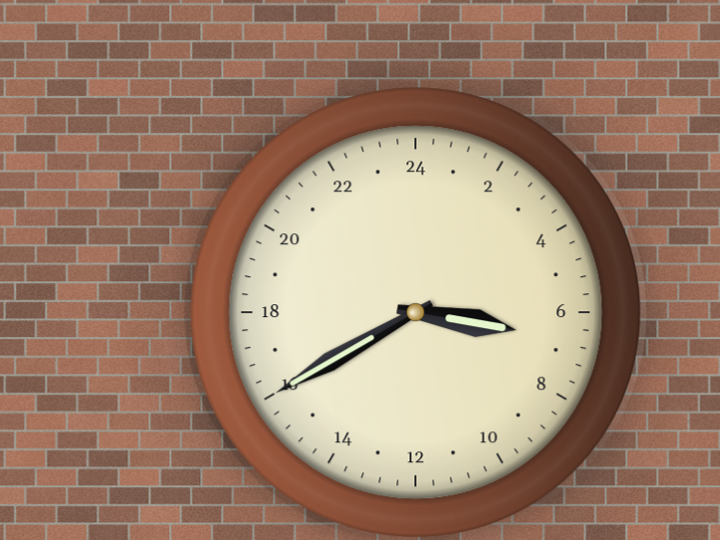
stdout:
6:40
